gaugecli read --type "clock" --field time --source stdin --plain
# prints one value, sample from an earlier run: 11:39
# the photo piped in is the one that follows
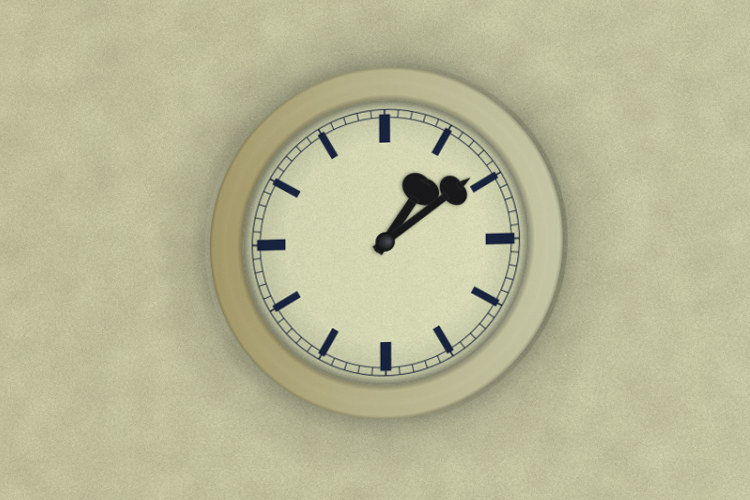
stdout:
1:09
